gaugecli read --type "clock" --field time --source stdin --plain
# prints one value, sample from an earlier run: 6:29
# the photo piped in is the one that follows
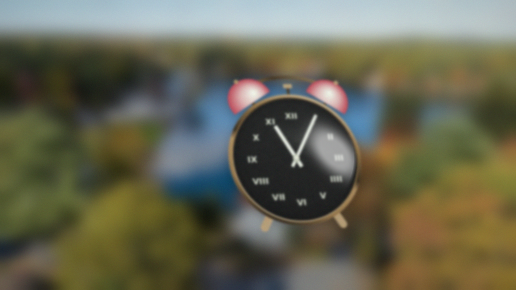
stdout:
11:05
